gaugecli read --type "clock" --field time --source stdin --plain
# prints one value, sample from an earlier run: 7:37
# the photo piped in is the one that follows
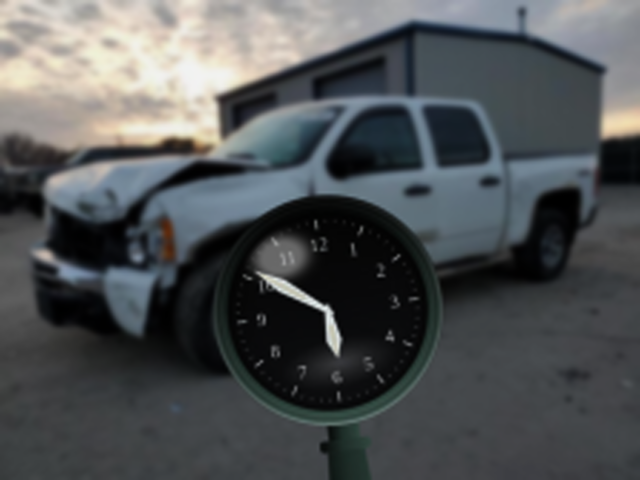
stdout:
5:51
